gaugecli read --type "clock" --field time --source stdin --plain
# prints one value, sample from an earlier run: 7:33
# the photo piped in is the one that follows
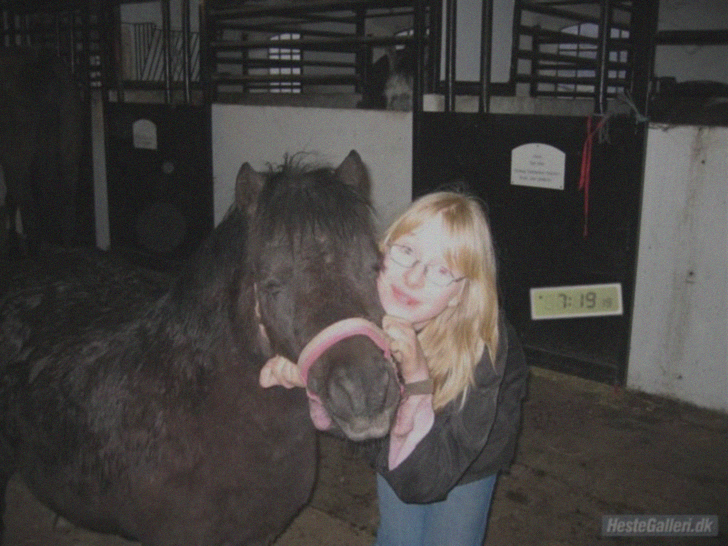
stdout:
7:19
